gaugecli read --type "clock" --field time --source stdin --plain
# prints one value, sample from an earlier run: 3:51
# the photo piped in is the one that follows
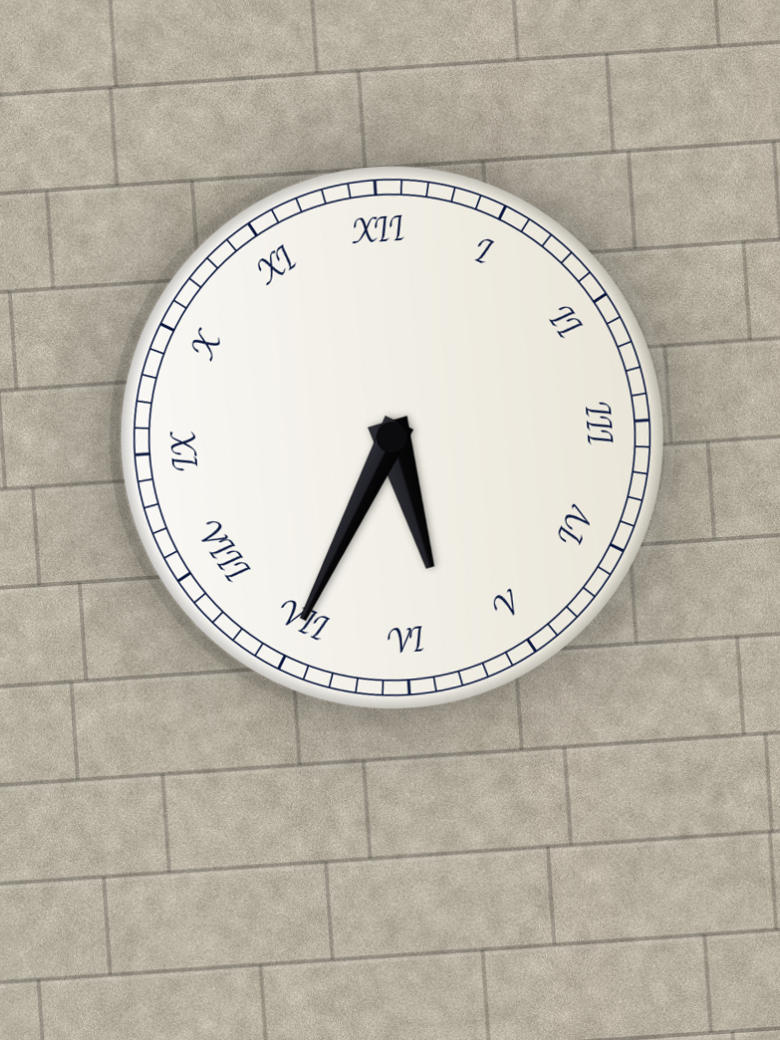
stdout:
5:35
